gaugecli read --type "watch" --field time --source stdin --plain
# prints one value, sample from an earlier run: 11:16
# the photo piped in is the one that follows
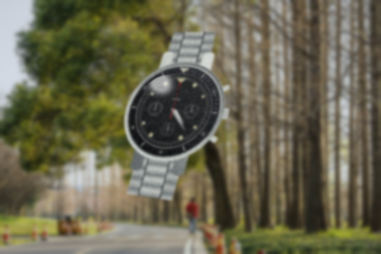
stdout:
4:23
